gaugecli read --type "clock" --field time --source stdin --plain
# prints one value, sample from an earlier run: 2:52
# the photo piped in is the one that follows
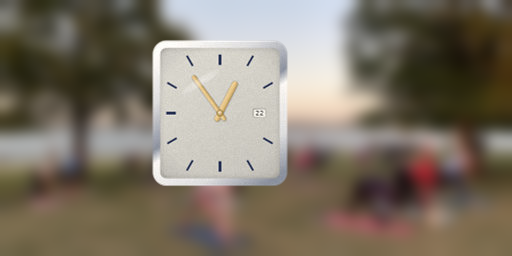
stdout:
12:54
